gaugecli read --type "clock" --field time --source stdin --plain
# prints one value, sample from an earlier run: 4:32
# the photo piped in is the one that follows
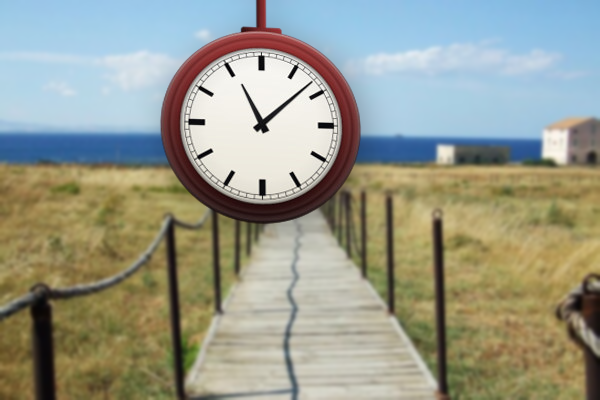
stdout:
11:08
